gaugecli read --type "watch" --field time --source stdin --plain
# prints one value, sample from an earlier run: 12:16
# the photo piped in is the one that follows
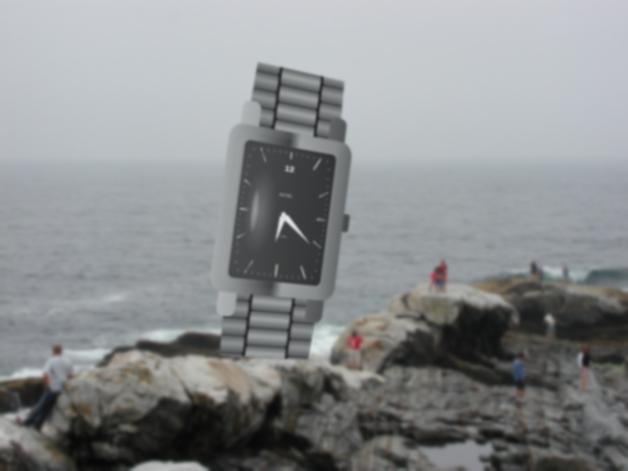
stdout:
6:21
